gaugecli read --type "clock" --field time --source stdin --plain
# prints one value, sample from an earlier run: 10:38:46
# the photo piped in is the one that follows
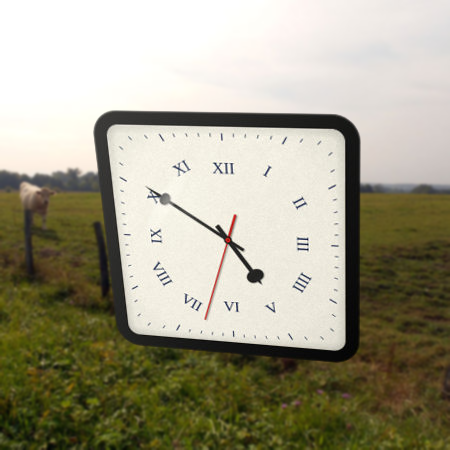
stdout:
4:50:33
